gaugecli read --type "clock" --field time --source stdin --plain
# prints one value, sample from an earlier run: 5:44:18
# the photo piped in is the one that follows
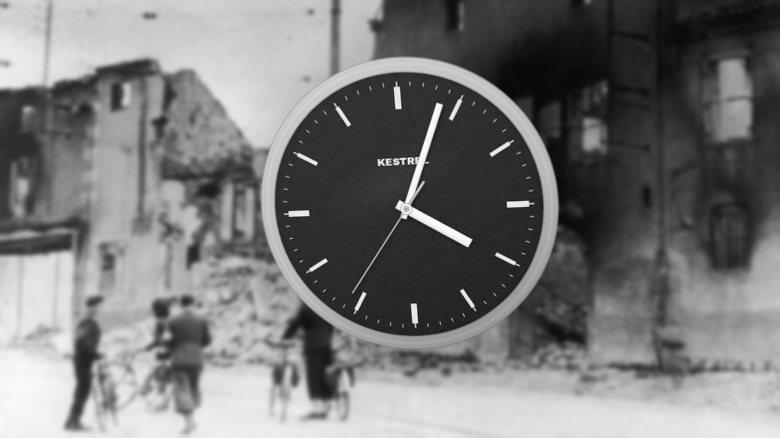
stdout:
4:03:36
